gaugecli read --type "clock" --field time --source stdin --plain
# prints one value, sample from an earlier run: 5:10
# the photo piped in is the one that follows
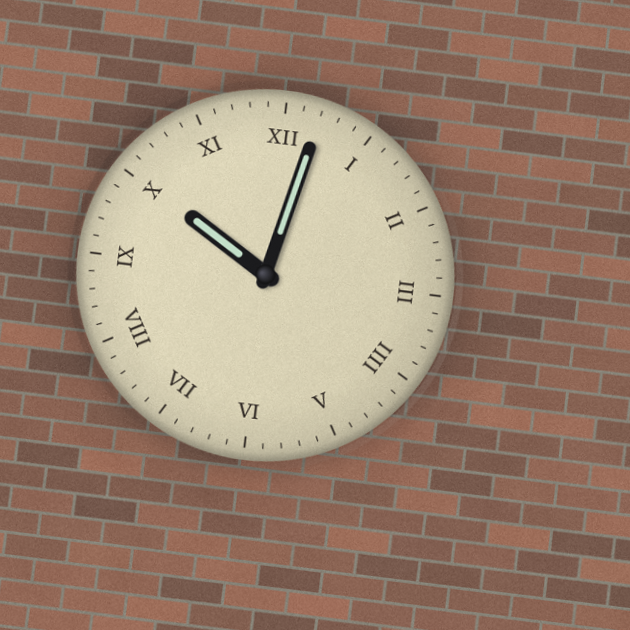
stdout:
10:02
